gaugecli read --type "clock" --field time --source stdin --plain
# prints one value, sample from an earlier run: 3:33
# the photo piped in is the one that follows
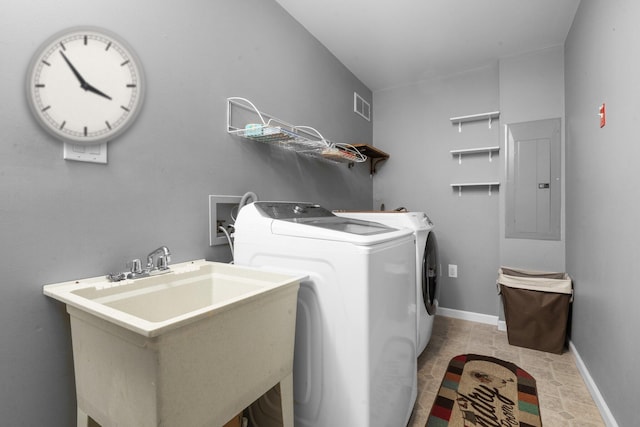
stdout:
3:54
